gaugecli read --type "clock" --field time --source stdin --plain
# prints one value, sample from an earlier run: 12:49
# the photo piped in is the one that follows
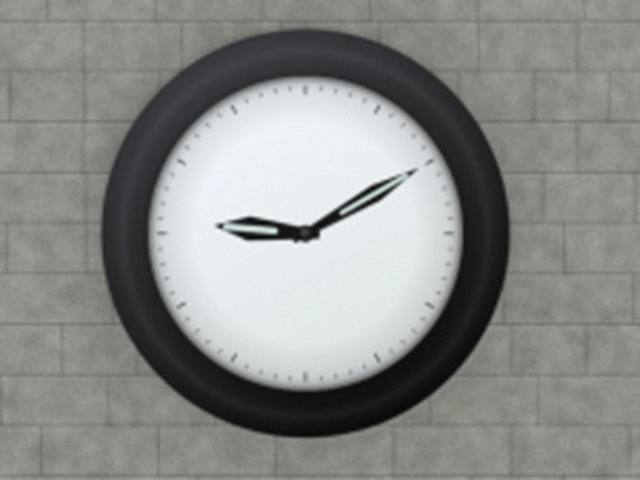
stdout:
9:10
